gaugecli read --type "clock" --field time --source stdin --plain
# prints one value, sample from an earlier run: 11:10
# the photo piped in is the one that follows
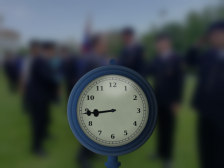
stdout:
8:44
